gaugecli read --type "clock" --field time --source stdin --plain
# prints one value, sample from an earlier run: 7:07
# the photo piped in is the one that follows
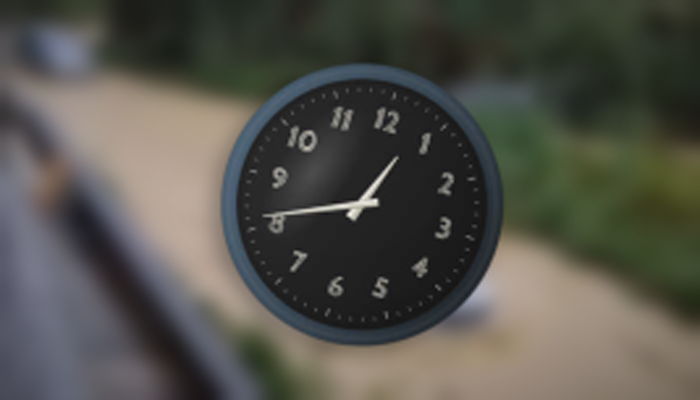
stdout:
12:41
